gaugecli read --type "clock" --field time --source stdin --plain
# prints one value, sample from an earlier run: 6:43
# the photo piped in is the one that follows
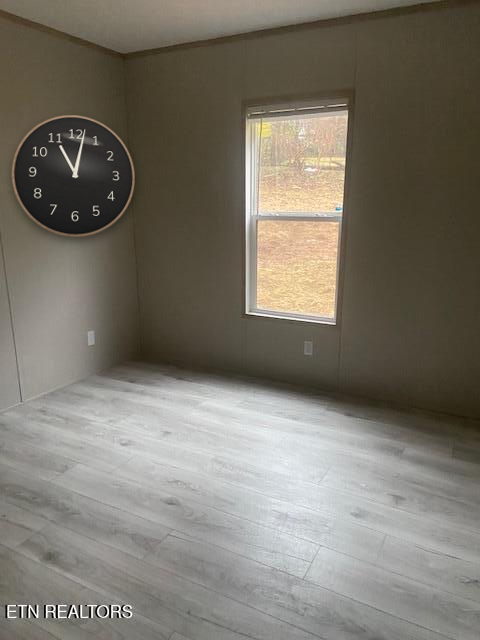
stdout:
11:02
